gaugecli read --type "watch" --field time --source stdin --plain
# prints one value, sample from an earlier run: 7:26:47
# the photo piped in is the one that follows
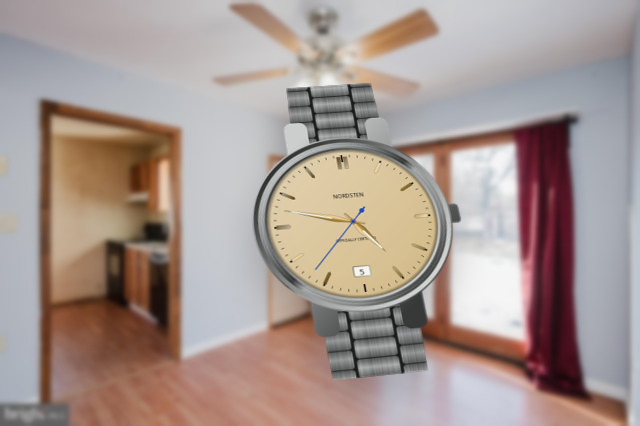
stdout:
4:47:37
